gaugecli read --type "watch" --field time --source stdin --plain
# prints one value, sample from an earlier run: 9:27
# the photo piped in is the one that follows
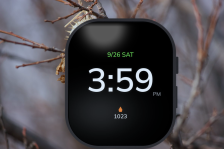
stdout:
3:59
